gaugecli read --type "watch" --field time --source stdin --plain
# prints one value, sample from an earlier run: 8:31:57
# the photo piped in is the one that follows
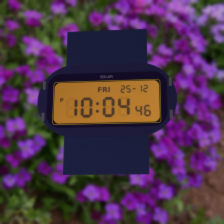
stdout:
10:04:46
